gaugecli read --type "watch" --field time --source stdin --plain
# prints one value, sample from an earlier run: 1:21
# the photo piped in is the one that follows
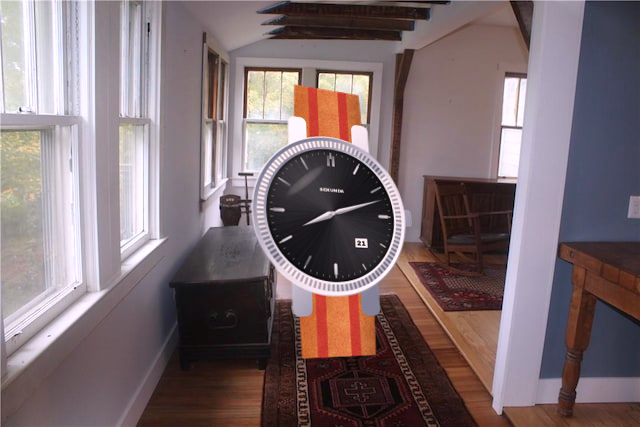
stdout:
8:12
